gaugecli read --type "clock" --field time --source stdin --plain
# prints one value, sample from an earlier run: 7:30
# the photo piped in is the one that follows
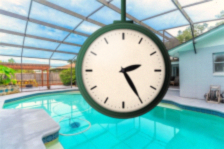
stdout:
2:25
